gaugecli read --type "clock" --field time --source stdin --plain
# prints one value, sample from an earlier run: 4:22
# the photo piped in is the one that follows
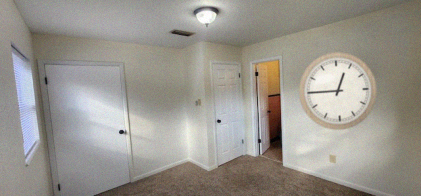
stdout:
12:45
